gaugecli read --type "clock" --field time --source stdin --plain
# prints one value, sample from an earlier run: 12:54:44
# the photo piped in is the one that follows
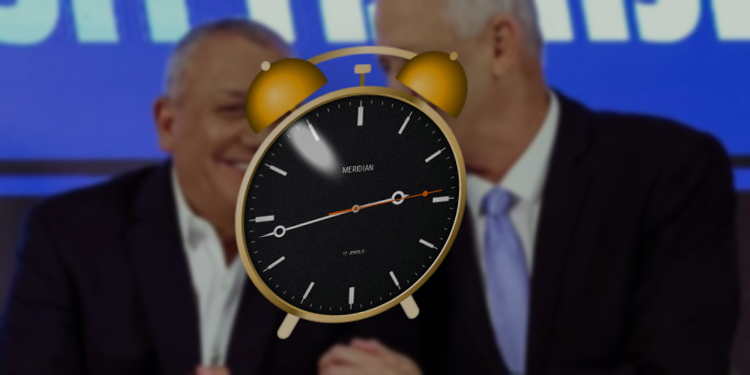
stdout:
2:43:14
